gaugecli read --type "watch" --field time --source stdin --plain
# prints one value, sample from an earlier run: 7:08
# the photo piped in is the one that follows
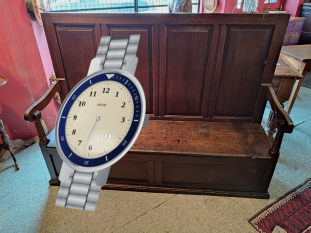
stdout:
6:32
